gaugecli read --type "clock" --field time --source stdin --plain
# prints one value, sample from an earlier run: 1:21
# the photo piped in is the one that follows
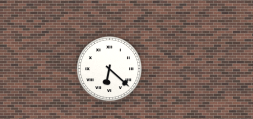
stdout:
6:22
